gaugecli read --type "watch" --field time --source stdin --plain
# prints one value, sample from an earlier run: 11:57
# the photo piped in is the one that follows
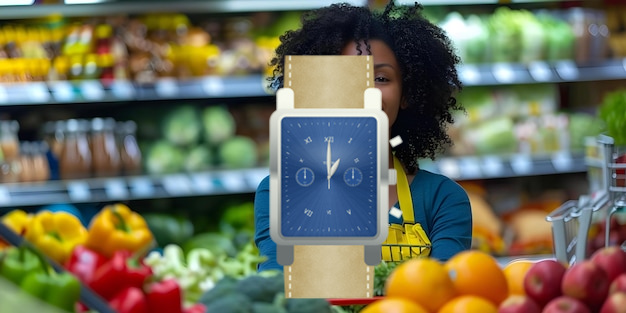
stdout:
1:00
